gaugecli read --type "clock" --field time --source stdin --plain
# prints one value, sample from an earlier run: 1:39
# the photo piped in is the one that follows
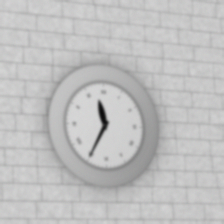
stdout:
11:35
